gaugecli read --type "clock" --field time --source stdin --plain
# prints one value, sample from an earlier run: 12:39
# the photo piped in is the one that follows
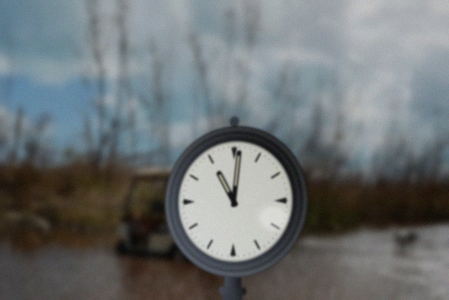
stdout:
11:01
